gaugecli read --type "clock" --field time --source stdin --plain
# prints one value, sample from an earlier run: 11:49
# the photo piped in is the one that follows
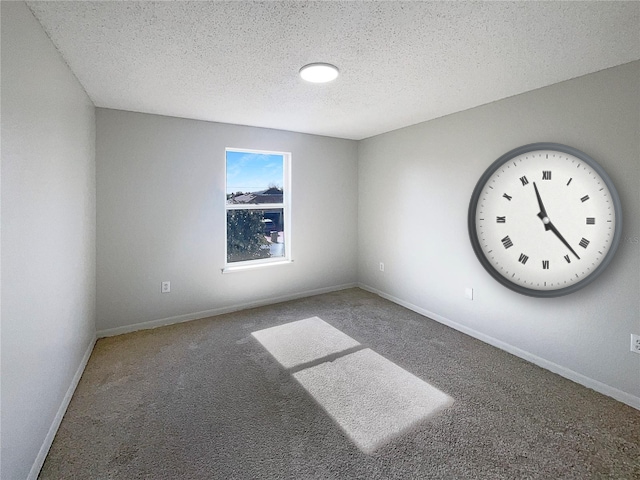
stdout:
11:23
